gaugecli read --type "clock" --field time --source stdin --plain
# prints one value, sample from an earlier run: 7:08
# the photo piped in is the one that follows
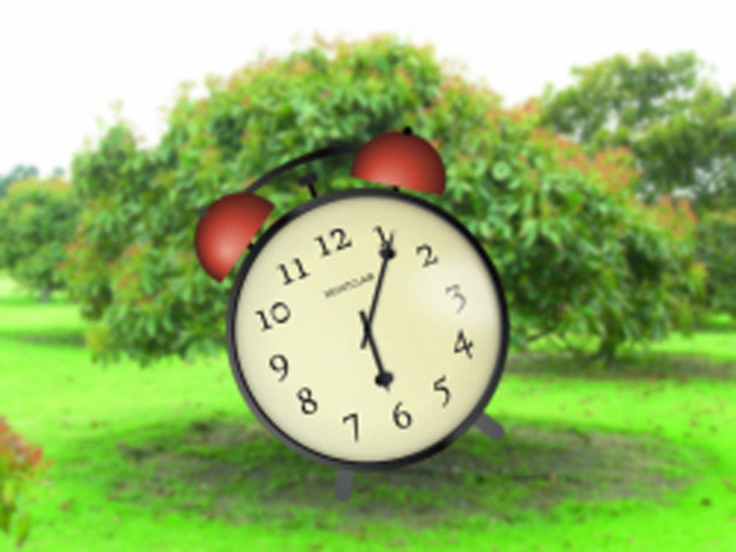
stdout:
6:06
